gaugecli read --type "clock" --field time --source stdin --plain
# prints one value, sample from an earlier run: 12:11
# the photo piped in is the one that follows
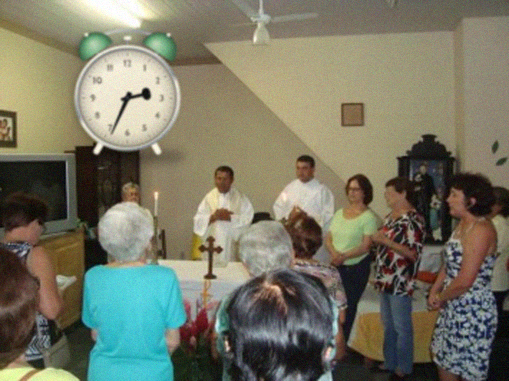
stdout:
2:34
